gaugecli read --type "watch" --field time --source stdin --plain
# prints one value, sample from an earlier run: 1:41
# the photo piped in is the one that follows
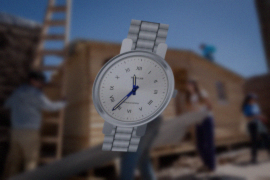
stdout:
11:36
